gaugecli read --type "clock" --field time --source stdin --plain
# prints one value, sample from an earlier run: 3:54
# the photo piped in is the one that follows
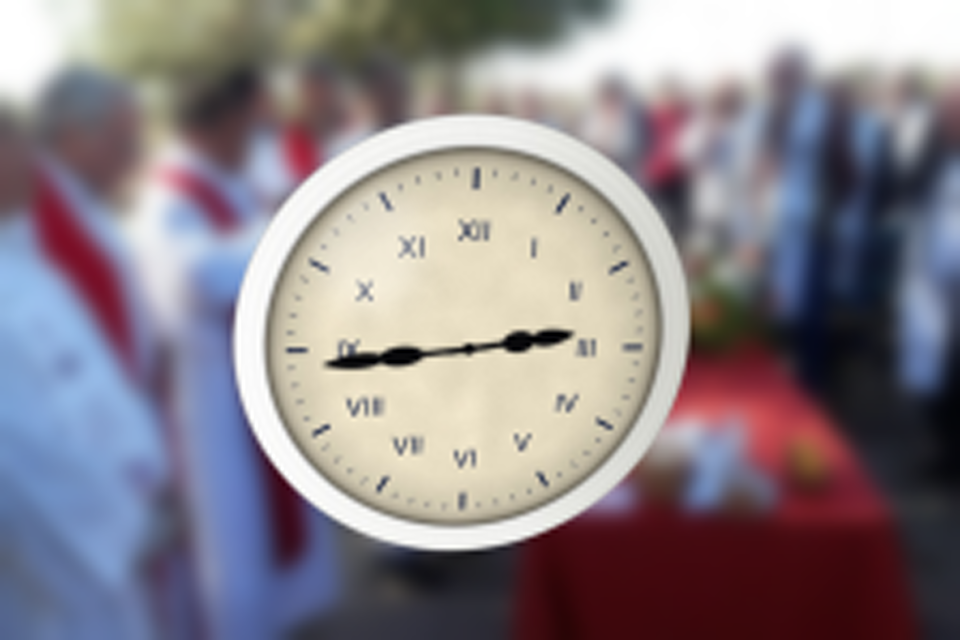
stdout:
2:44
